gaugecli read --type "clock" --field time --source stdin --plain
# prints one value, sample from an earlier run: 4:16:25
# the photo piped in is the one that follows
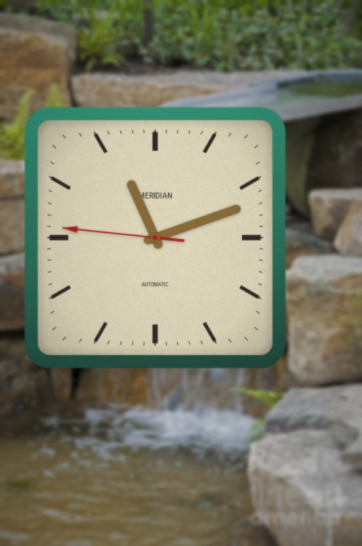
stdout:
11:11:46
